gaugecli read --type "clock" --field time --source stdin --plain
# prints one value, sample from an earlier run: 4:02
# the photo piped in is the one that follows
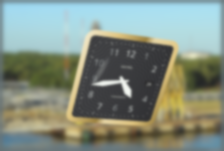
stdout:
4:43
